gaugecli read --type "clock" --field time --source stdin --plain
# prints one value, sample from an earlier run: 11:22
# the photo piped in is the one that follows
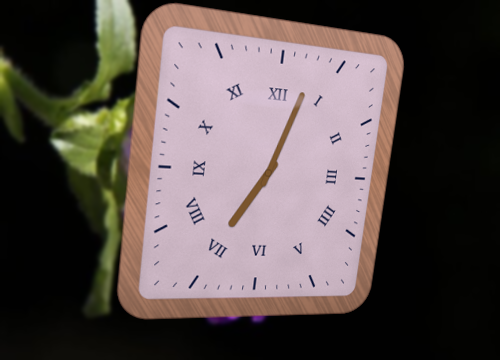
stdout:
7:03
